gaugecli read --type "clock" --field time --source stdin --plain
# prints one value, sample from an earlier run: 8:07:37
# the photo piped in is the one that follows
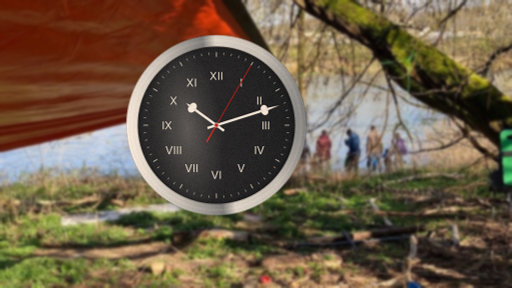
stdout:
10:12:05
